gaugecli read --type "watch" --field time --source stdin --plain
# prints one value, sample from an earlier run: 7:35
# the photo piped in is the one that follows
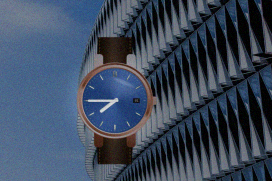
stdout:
7:45
